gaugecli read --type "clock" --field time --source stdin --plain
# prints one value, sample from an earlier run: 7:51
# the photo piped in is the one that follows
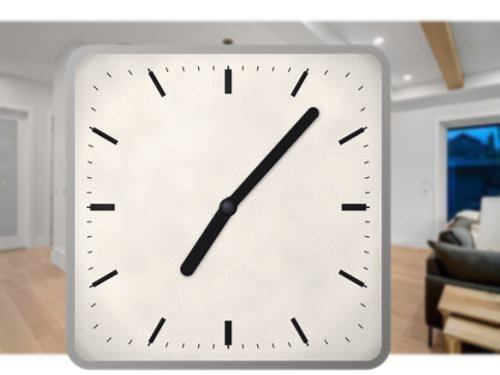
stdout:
7:07
